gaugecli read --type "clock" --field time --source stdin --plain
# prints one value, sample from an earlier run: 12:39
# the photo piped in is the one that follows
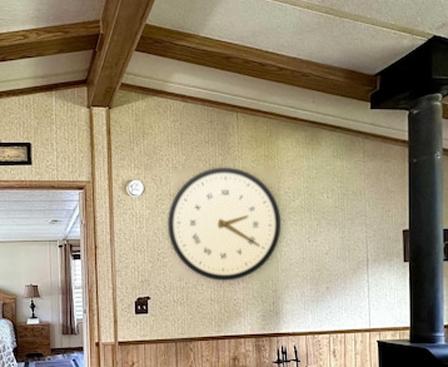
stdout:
2:20
